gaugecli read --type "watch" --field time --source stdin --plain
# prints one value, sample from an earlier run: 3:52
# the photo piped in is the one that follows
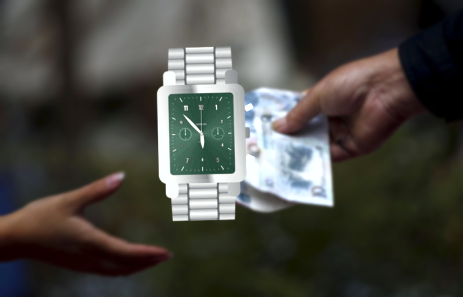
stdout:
5:53
